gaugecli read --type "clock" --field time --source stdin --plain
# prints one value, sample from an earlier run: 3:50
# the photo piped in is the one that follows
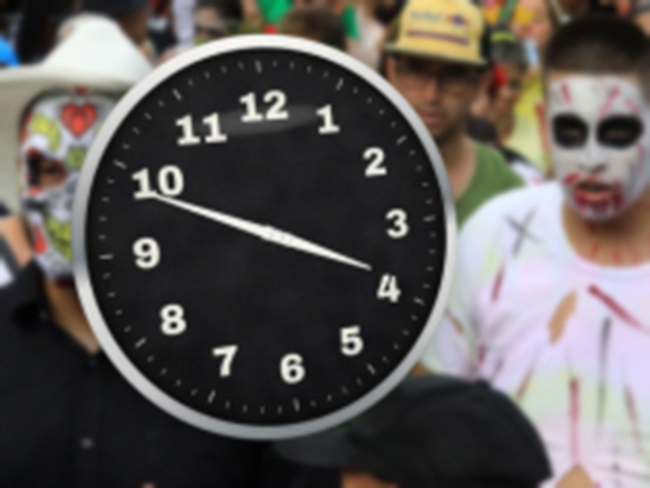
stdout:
3:49
